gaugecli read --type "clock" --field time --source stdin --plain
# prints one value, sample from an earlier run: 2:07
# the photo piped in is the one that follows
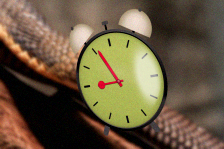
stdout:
8:56
